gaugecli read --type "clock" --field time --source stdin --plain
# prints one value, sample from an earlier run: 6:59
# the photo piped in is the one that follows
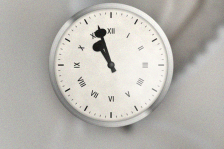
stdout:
10:57
